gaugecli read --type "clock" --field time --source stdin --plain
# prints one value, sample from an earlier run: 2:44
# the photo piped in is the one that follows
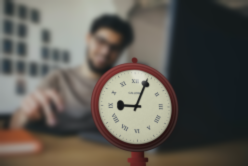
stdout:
9:04
